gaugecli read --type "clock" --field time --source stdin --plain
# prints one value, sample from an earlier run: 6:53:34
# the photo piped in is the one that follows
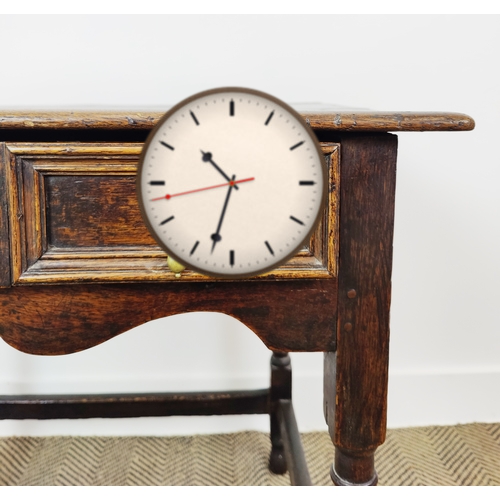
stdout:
10:32:43
